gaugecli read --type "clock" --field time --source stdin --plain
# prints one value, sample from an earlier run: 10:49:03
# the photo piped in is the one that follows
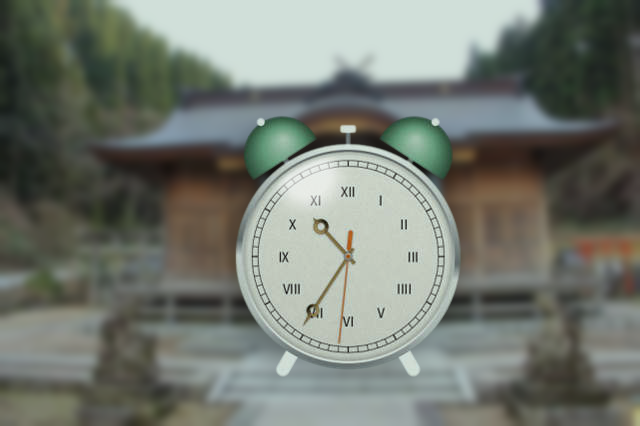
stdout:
10:35:31
